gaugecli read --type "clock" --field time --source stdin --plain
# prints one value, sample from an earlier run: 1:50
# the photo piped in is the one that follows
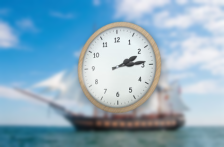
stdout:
2:14
